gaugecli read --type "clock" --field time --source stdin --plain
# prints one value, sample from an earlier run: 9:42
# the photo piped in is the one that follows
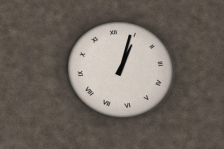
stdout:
1:04
